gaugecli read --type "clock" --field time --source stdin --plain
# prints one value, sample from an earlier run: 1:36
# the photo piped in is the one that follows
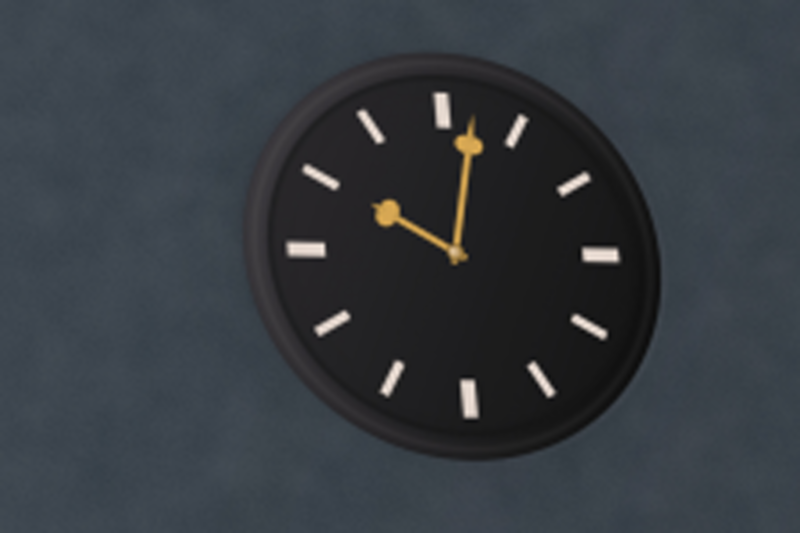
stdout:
10:02
